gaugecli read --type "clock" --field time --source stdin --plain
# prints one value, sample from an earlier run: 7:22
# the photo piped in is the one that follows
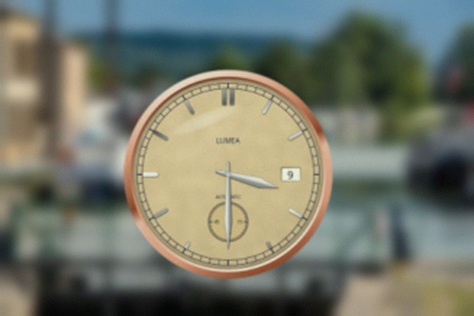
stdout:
3:30
